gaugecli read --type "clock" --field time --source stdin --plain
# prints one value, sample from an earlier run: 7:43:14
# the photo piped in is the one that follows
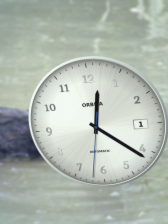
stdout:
12:21:32
